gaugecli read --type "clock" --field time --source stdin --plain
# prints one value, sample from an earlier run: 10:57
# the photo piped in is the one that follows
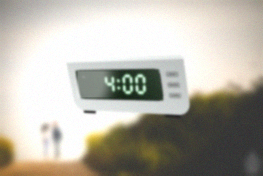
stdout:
4:00
